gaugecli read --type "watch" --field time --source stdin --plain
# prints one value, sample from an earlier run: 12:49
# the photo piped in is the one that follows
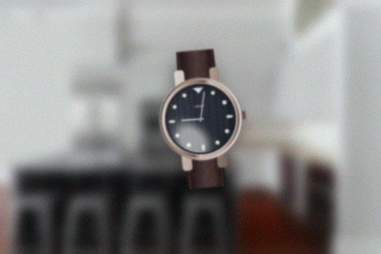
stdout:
9:02
